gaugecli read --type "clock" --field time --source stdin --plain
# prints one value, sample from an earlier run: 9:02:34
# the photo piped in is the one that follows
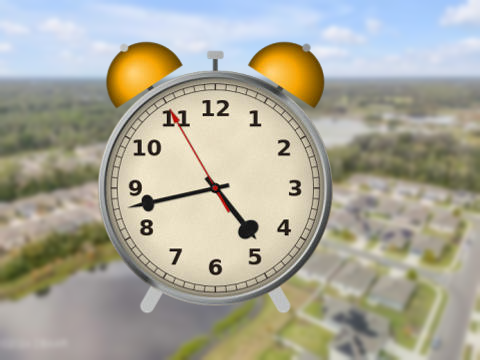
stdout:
4:42:55
